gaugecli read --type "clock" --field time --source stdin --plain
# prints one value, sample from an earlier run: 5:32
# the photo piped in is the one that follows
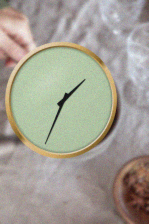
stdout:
1:34
